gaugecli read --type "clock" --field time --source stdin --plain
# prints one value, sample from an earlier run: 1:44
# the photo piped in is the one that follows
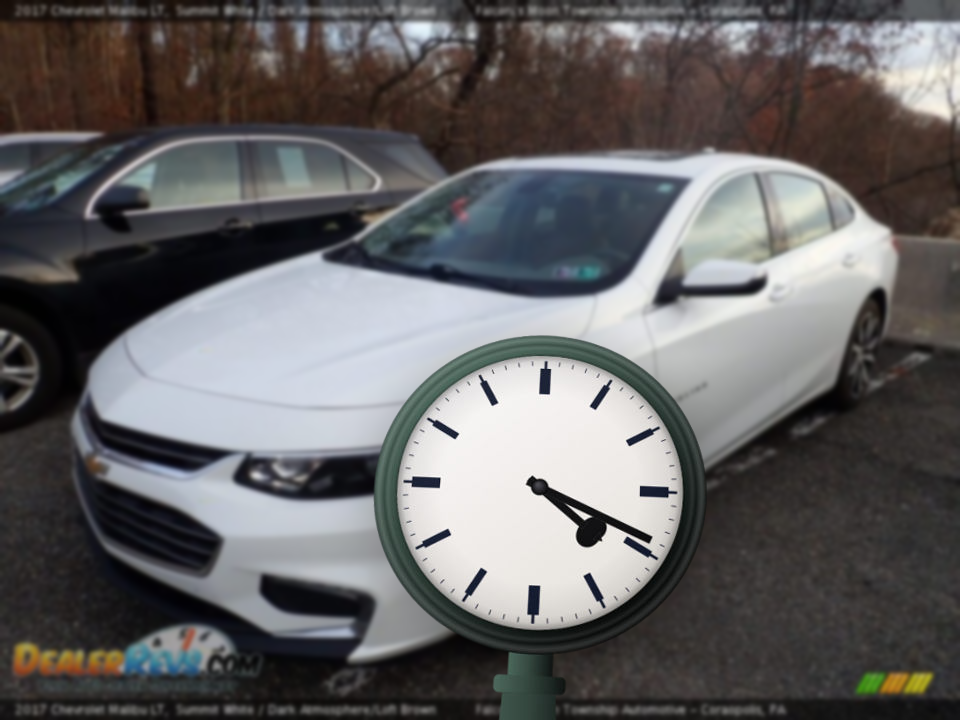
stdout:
4:19
